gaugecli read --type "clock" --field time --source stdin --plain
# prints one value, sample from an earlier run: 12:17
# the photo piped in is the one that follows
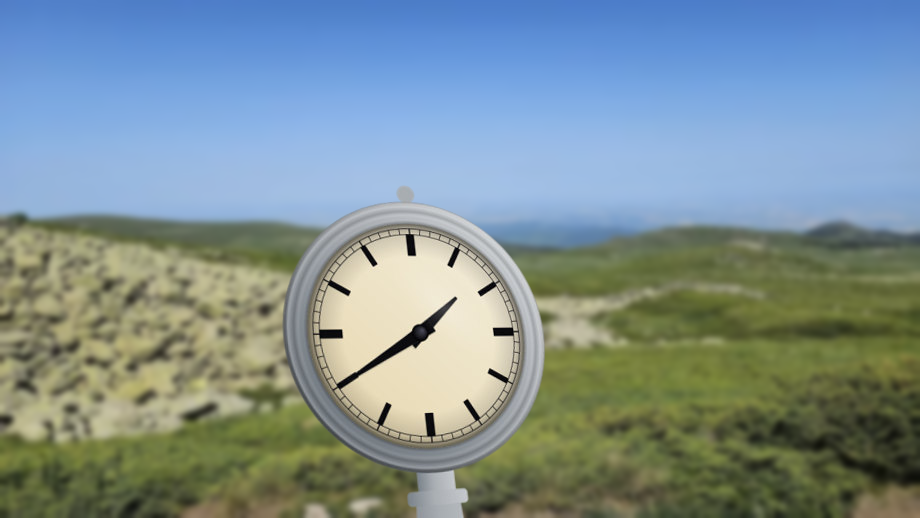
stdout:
1:40
